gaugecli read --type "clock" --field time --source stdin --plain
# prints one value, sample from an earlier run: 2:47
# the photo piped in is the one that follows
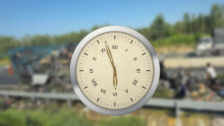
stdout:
5:57
